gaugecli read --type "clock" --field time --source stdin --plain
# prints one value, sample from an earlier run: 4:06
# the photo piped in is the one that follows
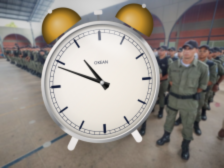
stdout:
10:49
